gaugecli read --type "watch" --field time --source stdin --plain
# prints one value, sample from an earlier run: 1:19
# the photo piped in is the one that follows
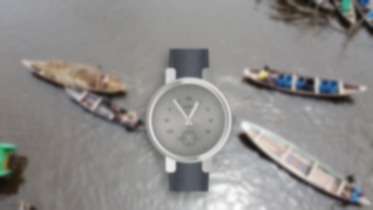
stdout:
12:54
